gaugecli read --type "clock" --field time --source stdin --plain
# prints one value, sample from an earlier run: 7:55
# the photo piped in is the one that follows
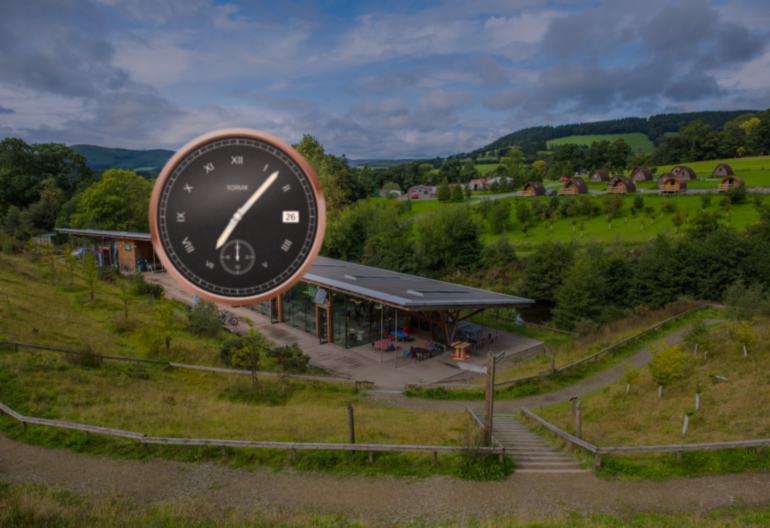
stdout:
7:07
